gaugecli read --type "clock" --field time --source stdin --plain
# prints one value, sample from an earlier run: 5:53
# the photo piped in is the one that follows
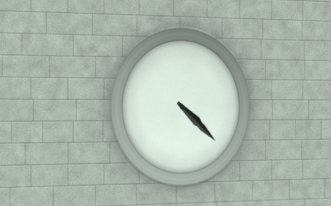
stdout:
4:22
